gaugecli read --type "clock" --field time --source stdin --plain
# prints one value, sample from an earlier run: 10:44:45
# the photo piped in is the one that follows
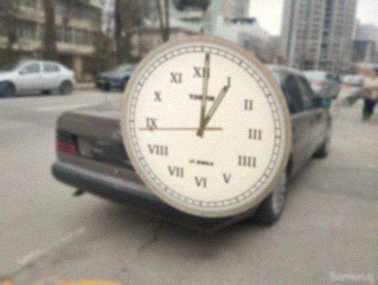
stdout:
1:00:44
